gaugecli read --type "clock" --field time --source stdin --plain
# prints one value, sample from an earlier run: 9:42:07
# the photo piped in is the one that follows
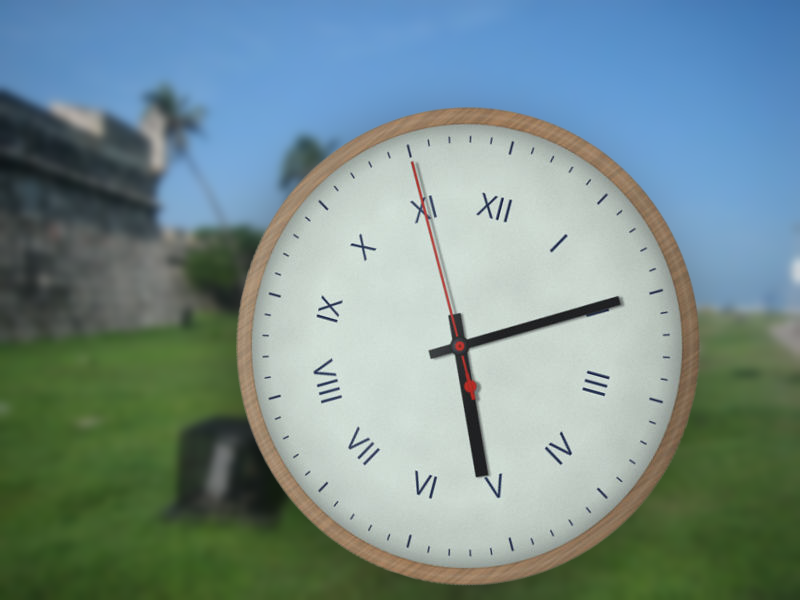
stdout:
5:09:55
